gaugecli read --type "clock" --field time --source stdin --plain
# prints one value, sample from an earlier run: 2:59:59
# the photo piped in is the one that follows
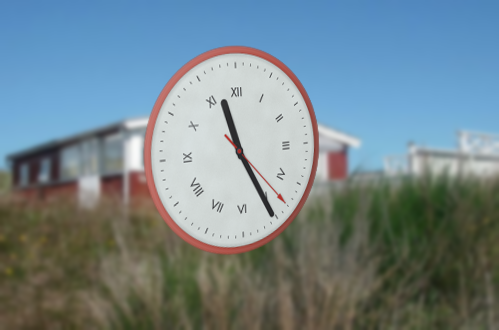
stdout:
11:25:23
